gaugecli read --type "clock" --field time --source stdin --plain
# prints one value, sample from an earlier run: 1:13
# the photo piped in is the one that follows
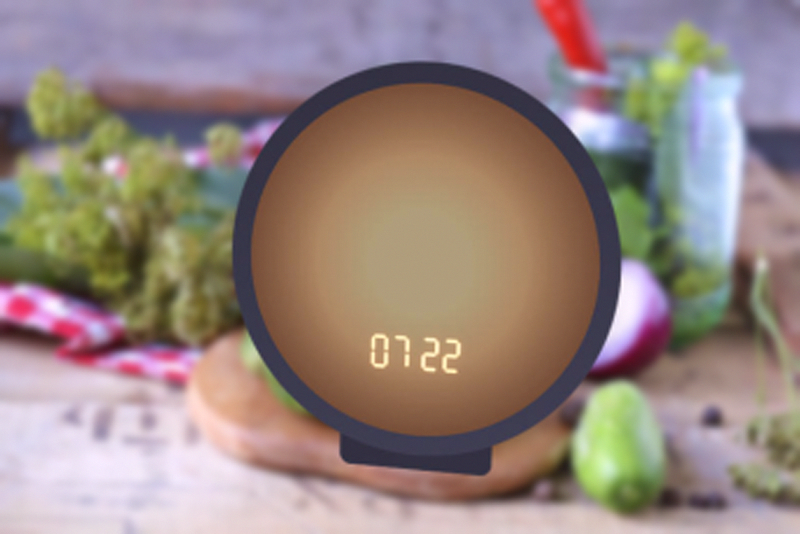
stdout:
7:22
